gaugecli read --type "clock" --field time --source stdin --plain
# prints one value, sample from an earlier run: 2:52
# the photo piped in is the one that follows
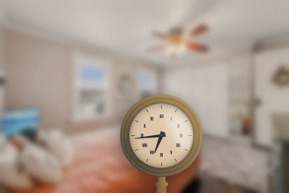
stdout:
6:44
